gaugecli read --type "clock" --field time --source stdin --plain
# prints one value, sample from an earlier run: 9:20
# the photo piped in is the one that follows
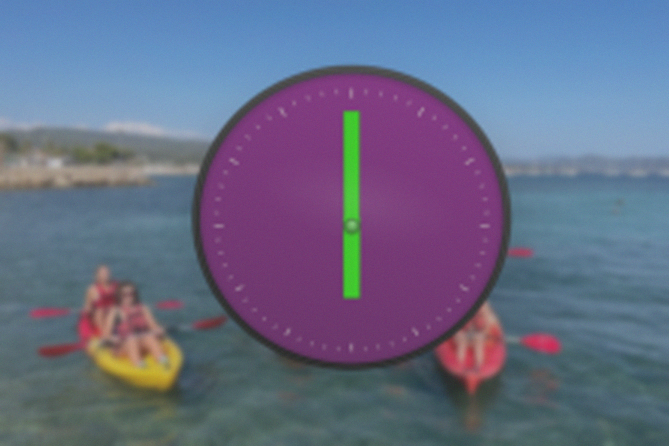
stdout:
6:00
